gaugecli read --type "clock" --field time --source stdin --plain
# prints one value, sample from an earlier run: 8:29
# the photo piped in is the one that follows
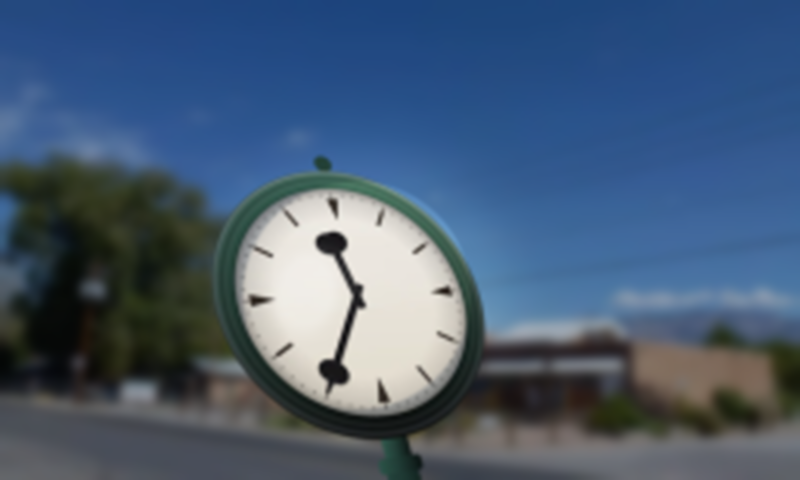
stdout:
11:35
